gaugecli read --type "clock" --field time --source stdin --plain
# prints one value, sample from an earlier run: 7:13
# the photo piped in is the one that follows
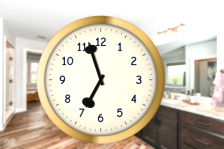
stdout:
6:57
